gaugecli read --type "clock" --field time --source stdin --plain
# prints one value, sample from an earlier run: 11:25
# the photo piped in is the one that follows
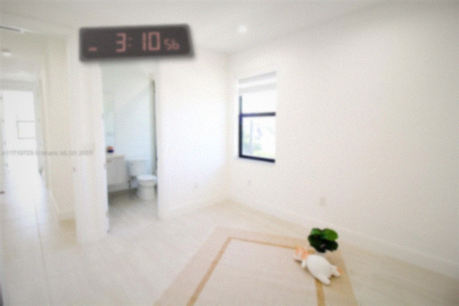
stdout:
3:10
